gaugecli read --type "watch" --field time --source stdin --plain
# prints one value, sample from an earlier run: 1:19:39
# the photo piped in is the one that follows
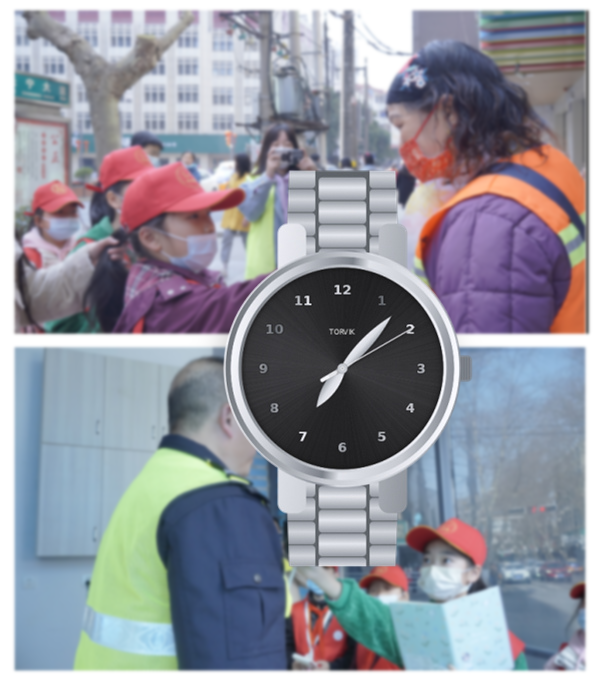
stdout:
7:07:10
